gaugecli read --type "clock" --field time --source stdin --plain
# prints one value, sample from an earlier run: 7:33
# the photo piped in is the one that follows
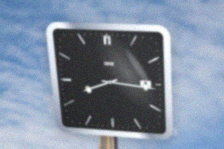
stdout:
8:16
